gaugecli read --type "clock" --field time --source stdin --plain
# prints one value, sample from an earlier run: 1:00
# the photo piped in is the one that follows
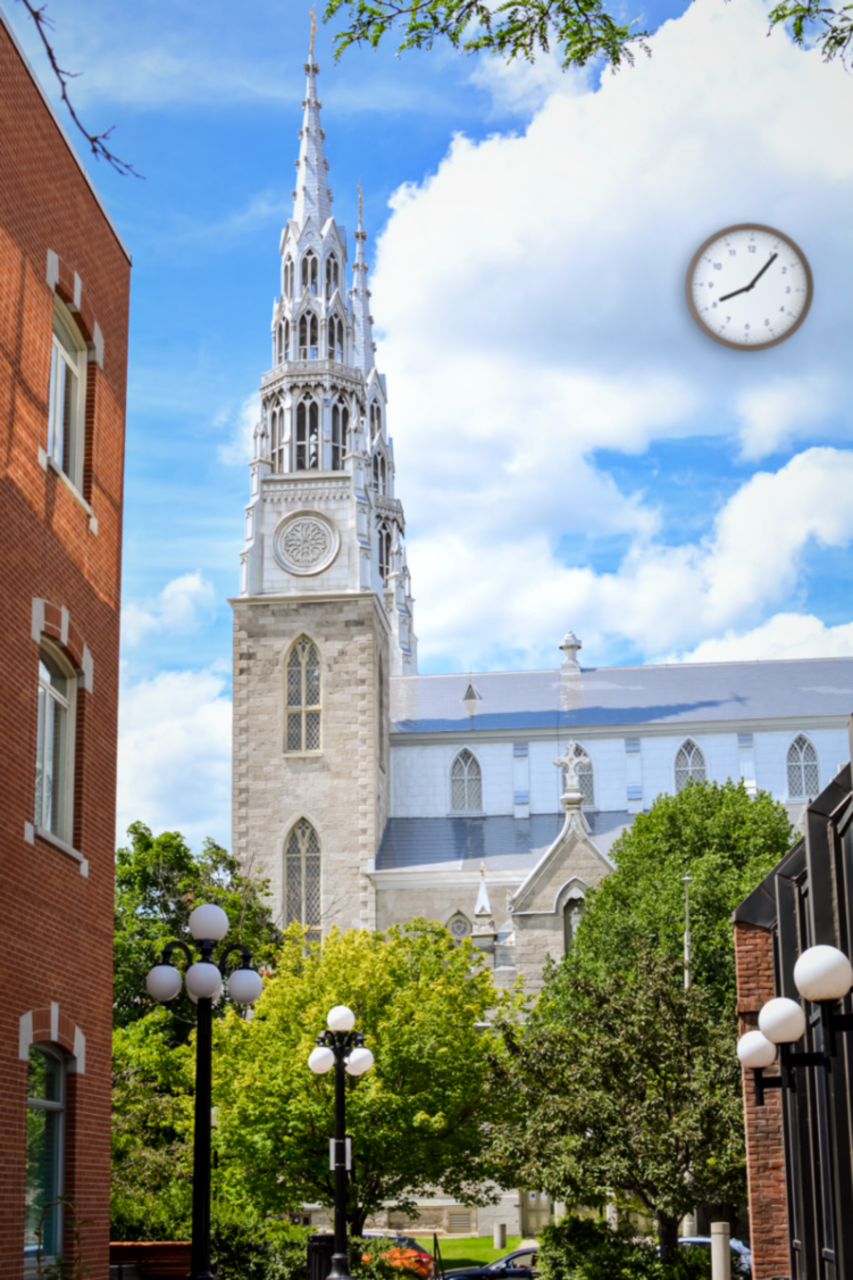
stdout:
8:06
